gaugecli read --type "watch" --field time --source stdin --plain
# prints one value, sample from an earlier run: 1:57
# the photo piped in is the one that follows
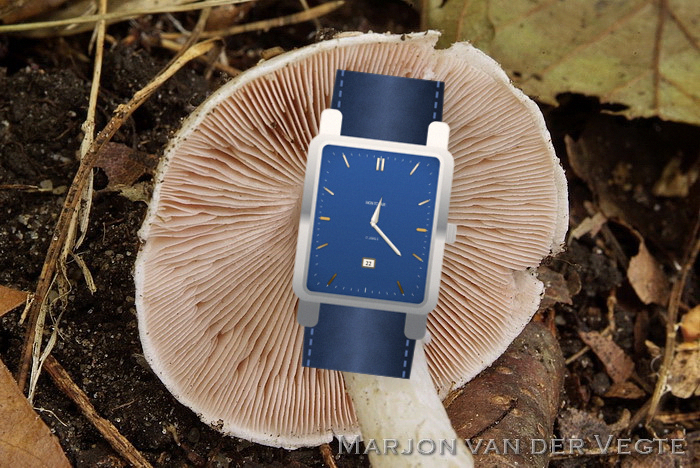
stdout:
12:22
